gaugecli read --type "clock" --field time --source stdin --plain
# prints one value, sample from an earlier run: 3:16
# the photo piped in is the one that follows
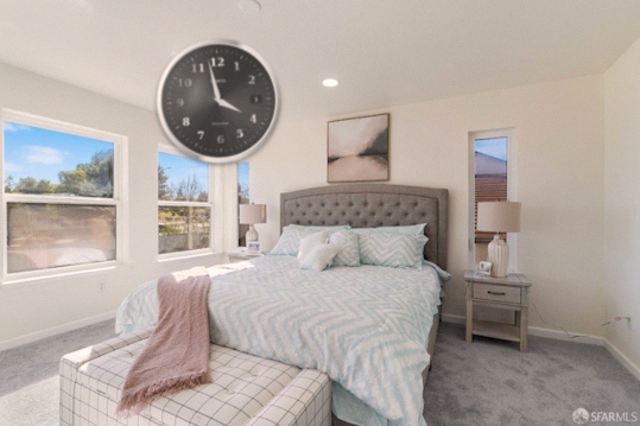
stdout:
3:58
